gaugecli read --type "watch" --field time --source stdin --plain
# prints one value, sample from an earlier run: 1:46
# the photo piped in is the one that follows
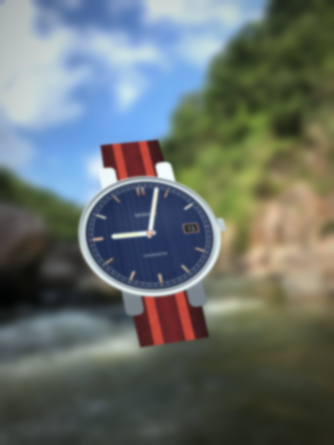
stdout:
9:03
